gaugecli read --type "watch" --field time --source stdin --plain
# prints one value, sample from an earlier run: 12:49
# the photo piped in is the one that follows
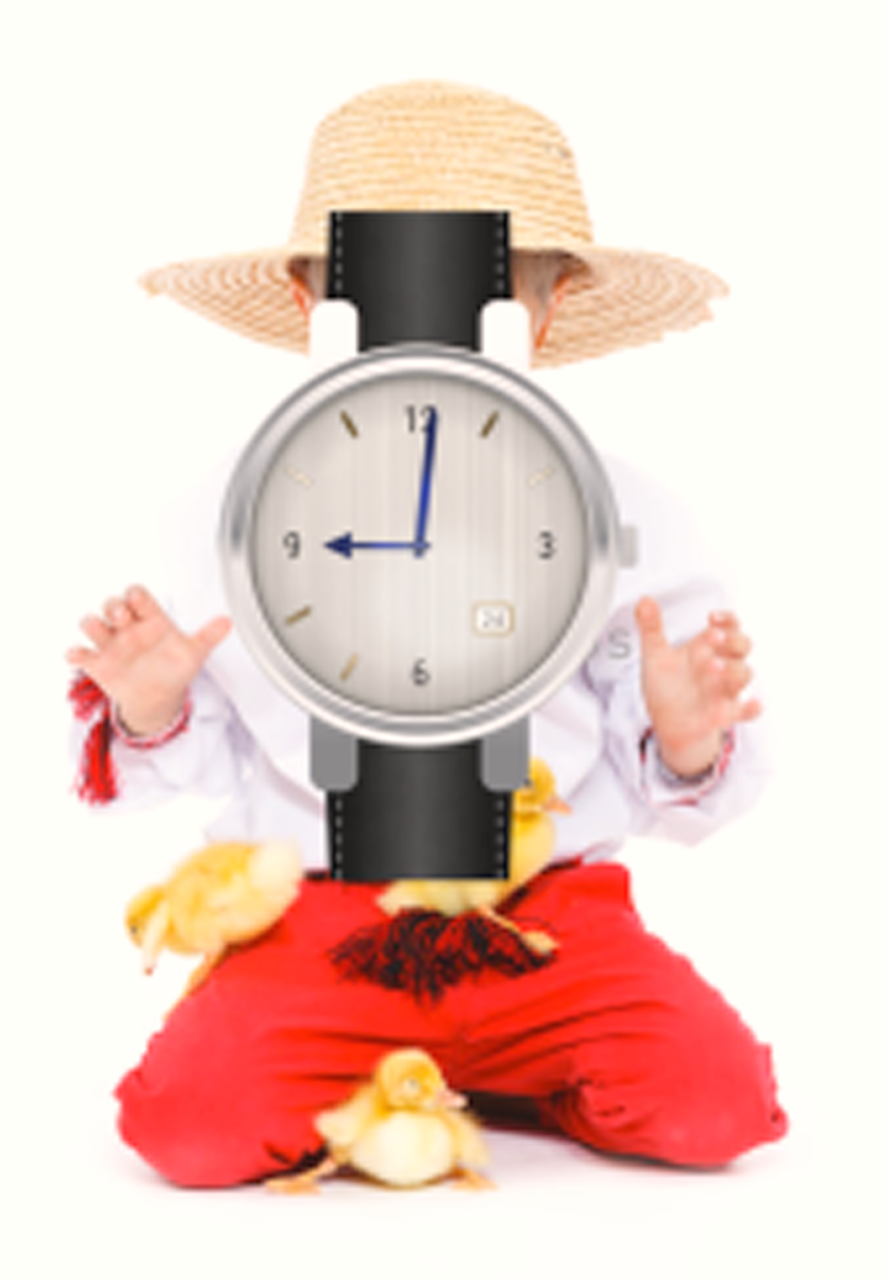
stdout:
9:01
